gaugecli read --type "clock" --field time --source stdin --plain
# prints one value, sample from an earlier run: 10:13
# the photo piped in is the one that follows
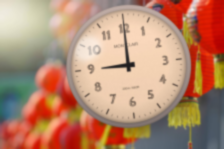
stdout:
9:00
